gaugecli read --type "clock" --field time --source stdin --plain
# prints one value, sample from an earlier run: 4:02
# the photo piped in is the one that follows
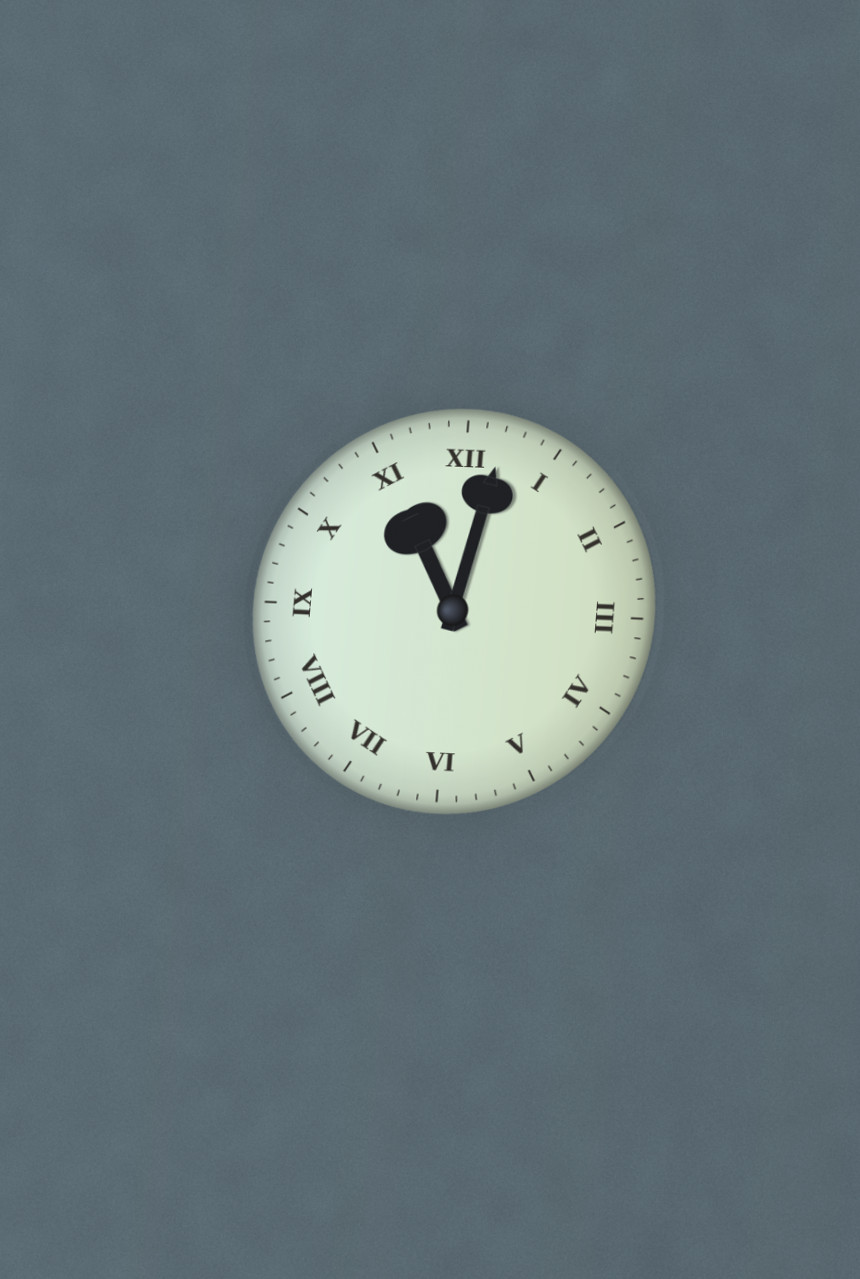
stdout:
11:02
